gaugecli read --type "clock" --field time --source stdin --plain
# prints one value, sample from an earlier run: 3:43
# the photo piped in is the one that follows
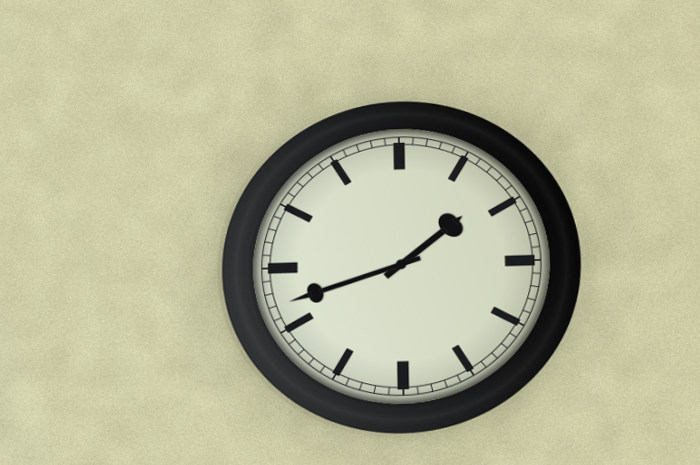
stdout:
1:42
